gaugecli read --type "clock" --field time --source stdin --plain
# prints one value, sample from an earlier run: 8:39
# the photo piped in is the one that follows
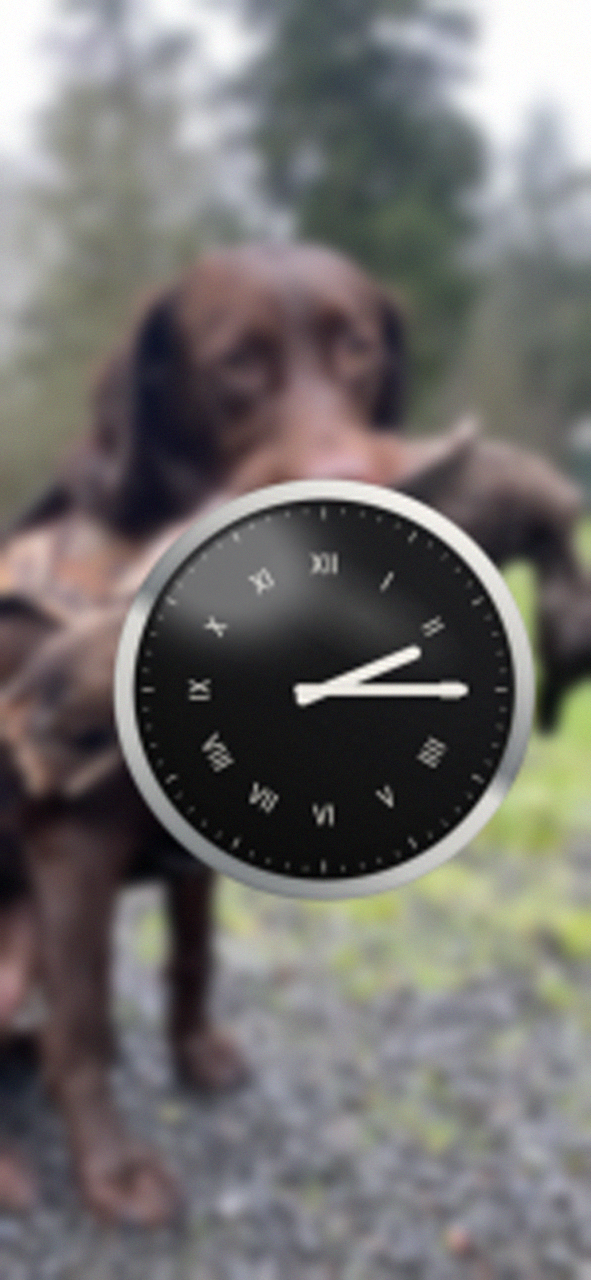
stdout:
2:15
